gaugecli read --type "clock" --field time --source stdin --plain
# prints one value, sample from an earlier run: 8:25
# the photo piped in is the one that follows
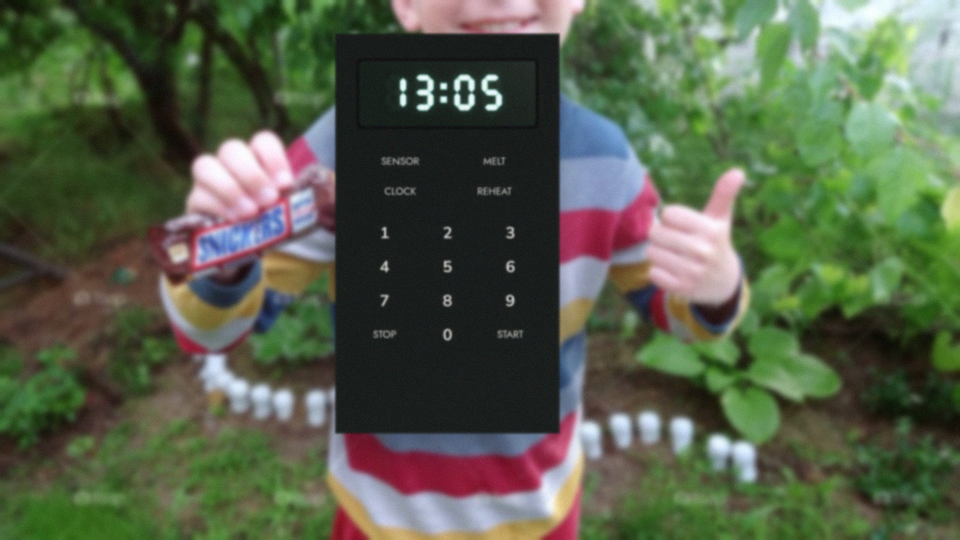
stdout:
13:05
